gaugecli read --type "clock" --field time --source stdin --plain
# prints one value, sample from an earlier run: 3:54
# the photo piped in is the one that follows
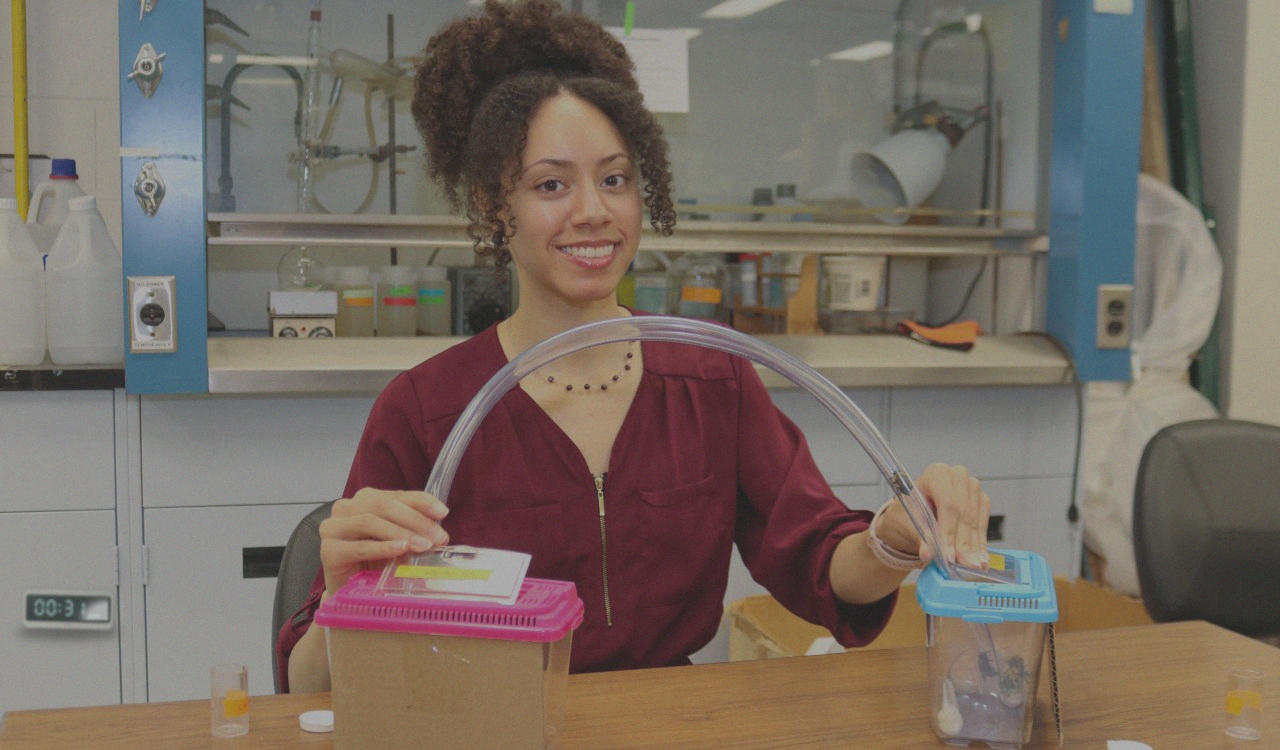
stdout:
0:31
